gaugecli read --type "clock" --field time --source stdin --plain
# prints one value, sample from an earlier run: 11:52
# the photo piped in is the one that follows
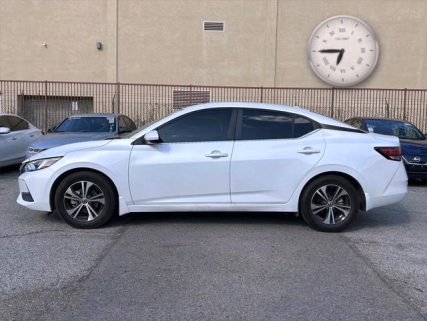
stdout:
6:45
